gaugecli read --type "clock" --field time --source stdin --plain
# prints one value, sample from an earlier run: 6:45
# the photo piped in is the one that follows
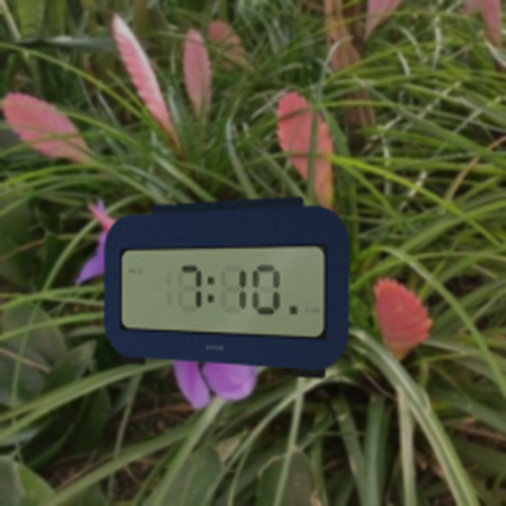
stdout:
7:10
